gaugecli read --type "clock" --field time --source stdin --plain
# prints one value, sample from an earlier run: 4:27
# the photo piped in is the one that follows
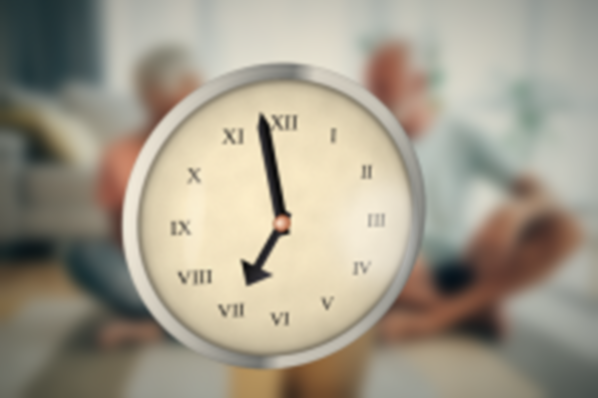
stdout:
6:58
